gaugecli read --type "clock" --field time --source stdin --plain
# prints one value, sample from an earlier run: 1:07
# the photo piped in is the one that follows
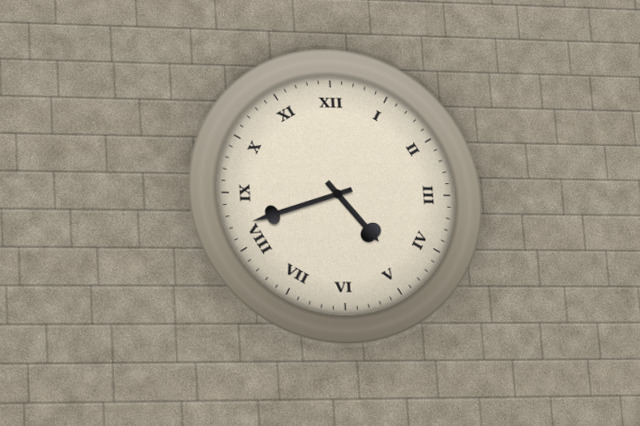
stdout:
4:42
